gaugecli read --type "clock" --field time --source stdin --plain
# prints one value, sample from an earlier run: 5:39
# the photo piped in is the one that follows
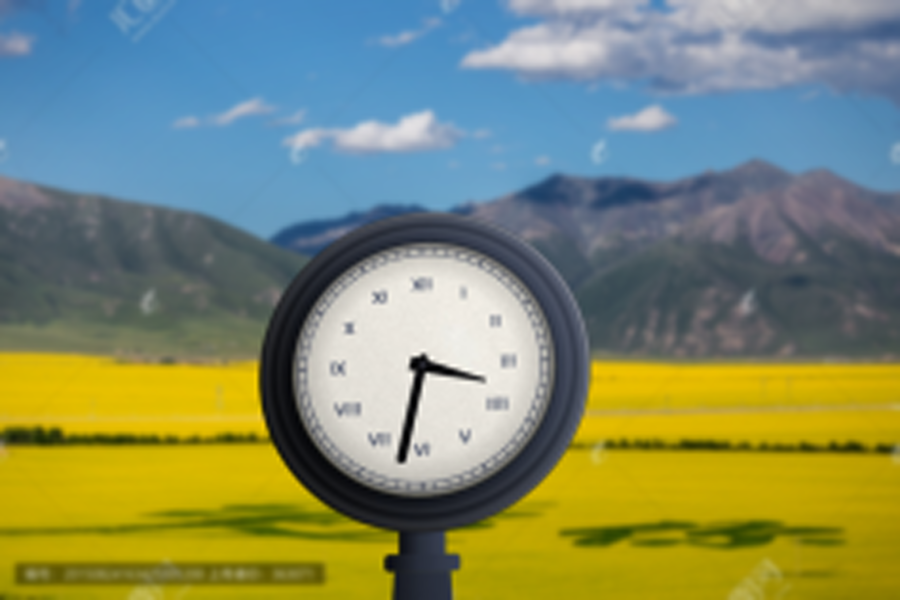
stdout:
3:32
